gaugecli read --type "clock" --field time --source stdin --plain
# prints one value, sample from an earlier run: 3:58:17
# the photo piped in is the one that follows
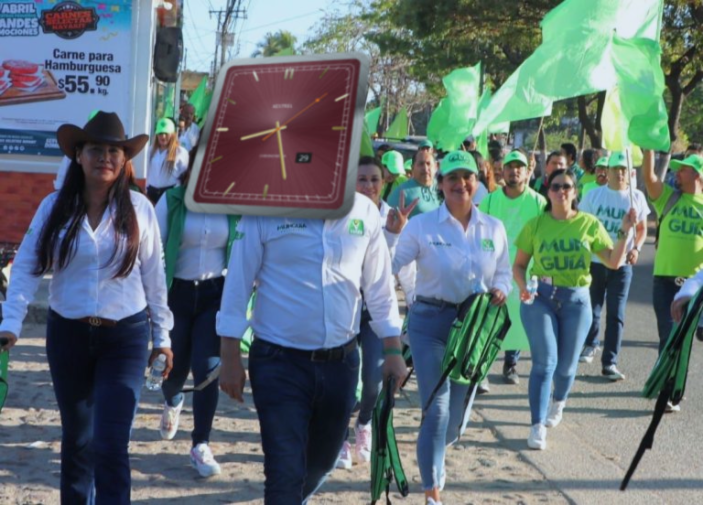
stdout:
8:27:08
